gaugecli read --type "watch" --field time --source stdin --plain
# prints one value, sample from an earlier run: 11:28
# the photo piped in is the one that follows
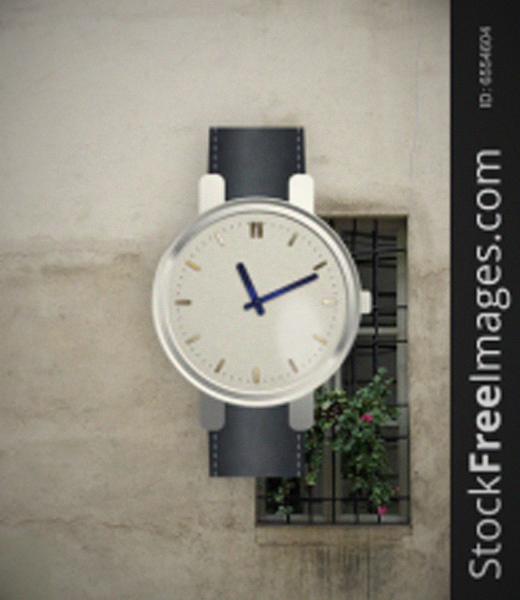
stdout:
11:11
